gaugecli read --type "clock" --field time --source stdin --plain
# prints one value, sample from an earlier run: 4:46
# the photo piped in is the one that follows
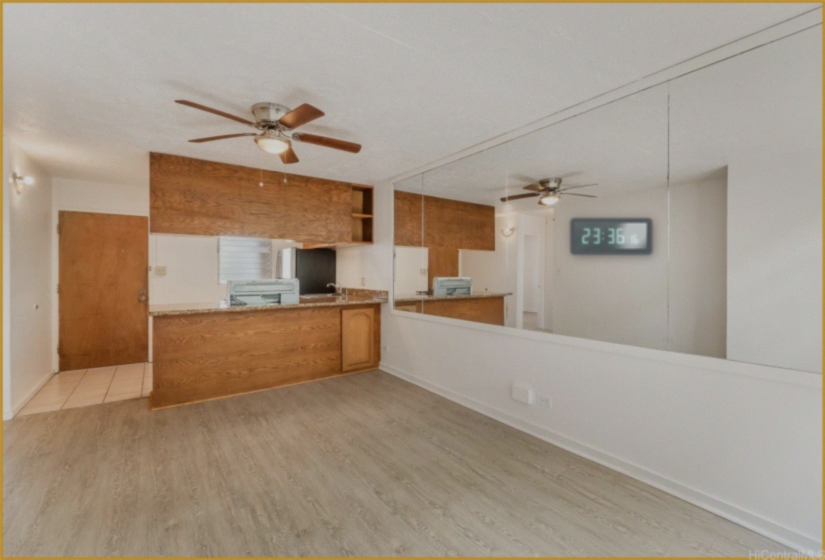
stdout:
23:36
